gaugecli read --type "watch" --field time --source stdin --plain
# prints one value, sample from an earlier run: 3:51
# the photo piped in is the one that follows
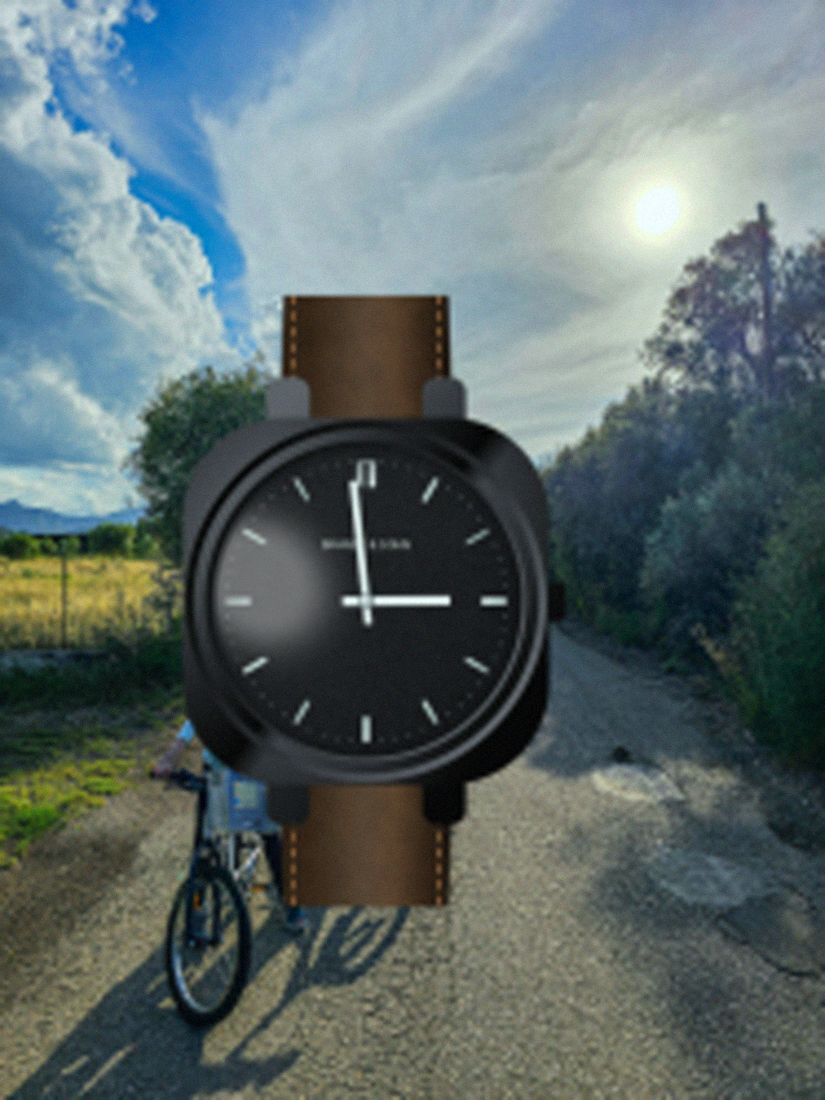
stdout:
2:59
